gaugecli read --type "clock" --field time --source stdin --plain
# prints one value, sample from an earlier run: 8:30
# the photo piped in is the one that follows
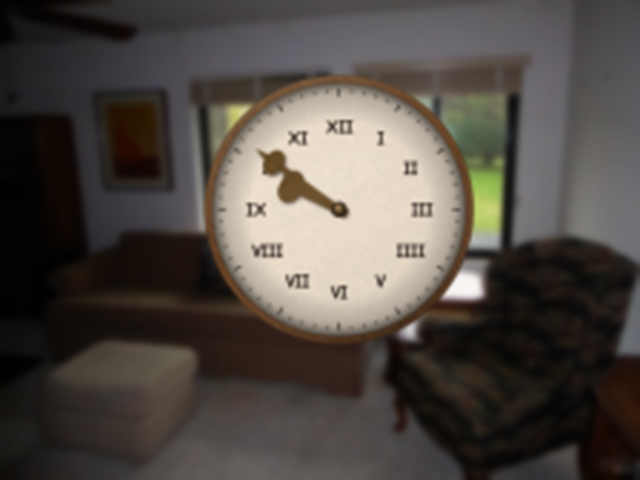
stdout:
9:51
